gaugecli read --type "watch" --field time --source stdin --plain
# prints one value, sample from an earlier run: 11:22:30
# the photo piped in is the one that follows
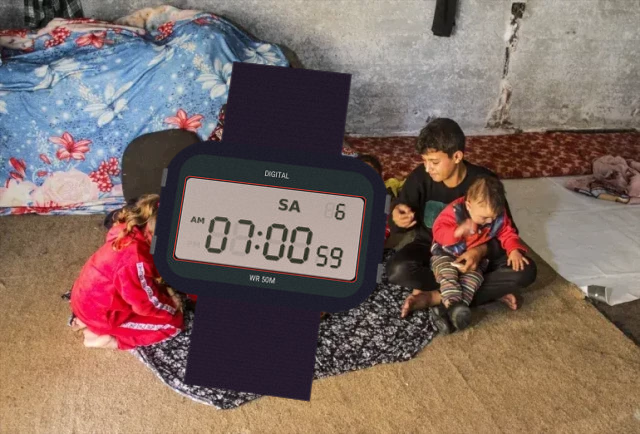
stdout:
7:00:59
